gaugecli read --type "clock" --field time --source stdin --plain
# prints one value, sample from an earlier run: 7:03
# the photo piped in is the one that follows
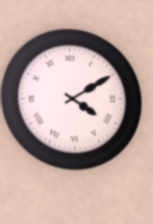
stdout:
4:10
